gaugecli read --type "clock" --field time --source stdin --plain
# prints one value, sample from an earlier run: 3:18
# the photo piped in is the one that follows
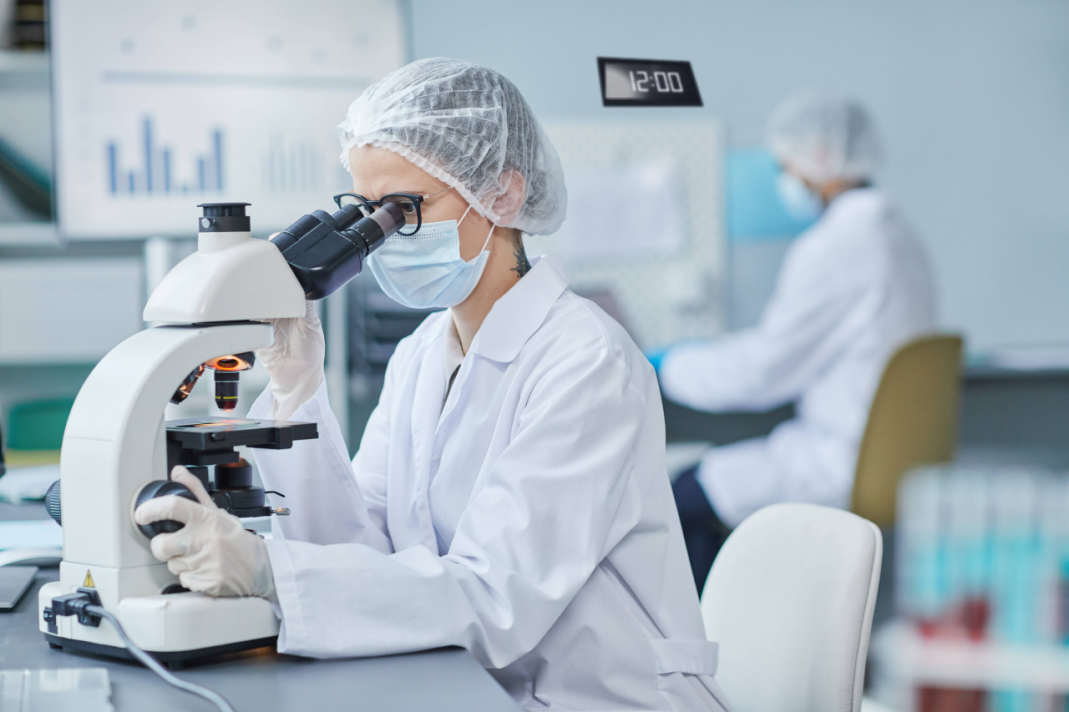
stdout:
12:00
